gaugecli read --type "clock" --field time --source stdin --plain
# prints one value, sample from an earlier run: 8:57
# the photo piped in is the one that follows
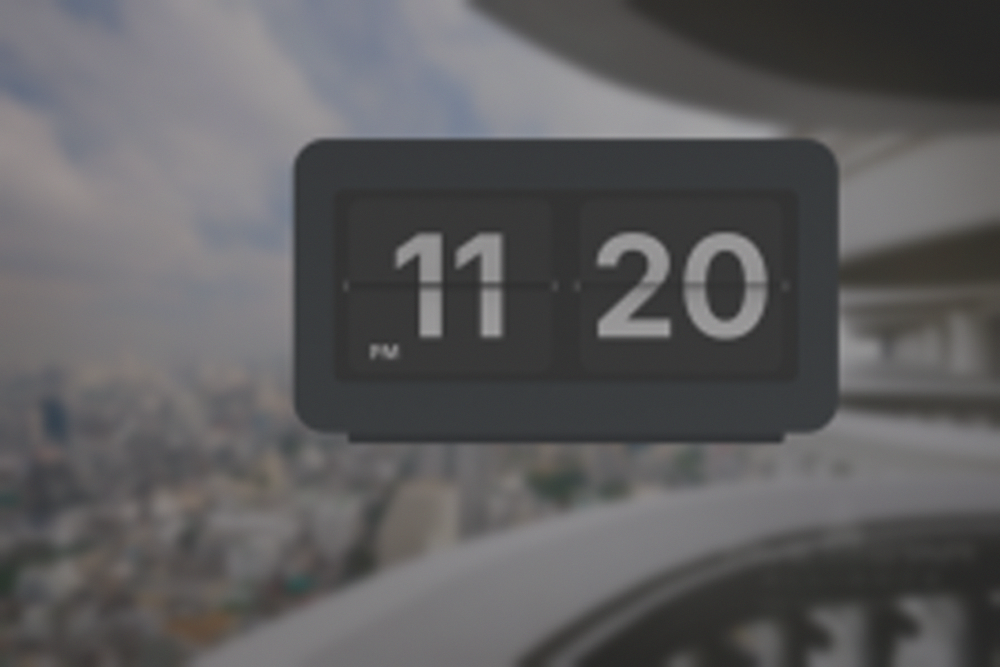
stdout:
11:20
